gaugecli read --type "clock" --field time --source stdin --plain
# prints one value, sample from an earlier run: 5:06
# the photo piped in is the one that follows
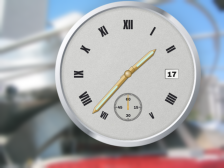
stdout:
1:37
